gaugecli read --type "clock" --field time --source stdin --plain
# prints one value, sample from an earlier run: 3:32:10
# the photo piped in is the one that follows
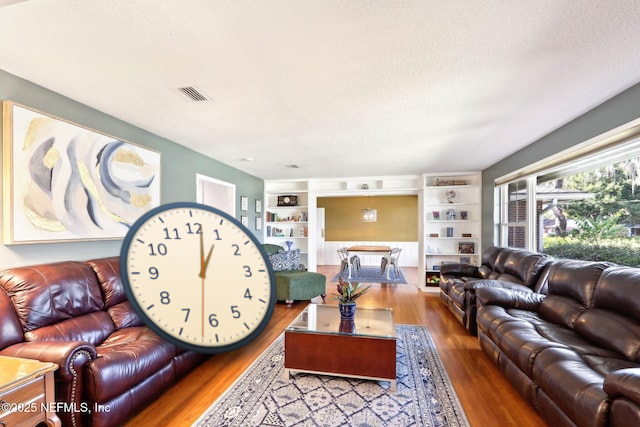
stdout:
1:01:32
